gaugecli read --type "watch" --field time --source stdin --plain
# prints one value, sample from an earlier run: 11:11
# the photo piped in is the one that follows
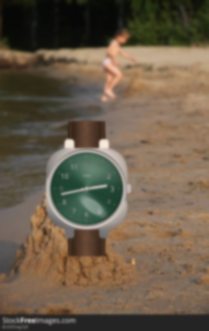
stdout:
2:43
